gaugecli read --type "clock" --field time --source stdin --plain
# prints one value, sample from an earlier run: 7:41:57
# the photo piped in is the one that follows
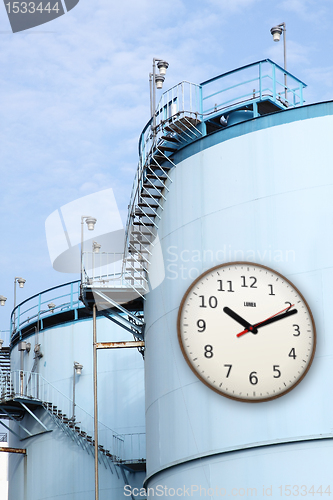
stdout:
10:11:10
